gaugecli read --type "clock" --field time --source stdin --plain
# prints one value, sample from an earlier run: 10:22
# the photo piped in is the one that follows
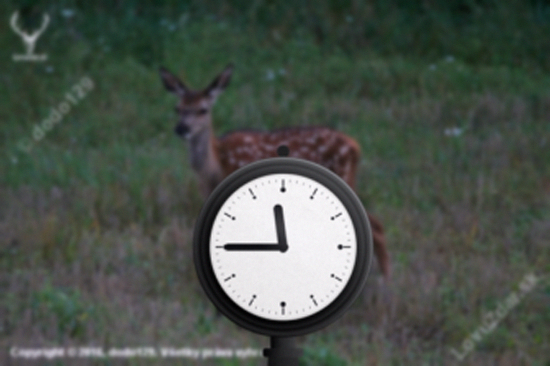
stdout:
11:45
